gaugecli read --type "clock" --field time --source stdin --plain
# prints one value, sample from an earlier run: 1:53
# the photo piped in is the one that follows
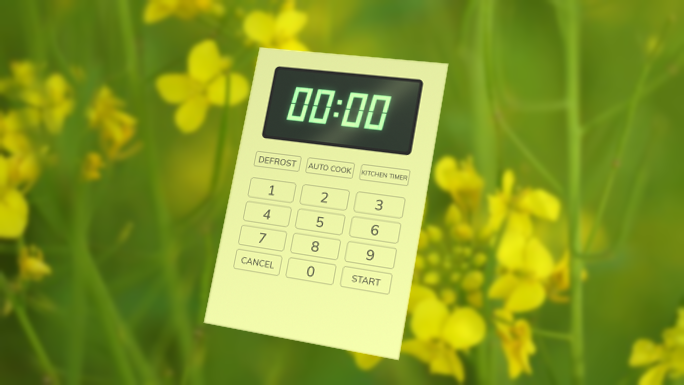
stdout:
0:00
